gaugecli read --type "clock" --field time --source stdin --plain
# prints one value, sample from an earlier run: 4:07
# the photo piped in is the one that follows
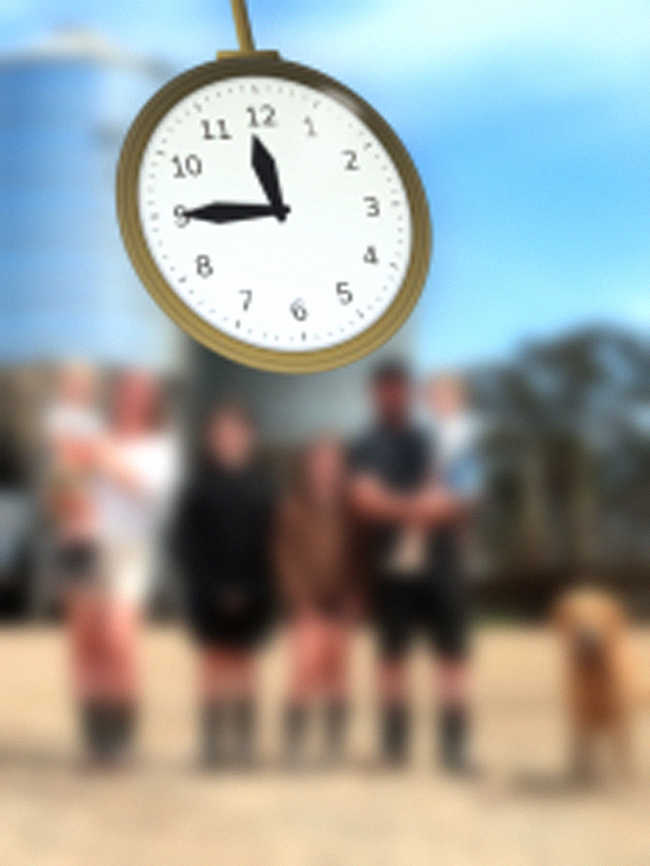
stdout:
11:45
